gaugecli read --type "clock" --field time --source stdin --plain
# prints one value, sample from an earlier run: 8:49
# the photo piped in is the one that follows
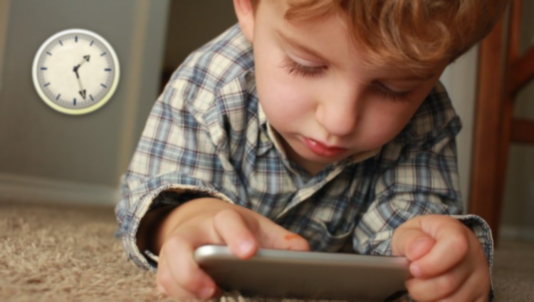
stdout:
1:27
